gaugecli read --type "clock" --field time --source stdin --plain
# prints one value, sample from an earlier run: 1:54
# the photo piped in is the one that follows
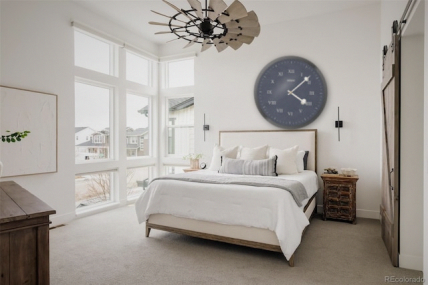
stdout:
4:08
